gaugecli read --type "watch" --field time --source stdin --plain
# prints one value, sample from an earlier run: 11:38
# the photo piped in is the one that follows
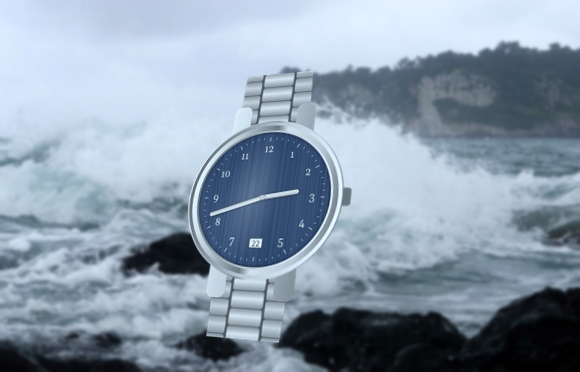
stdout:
2:42
